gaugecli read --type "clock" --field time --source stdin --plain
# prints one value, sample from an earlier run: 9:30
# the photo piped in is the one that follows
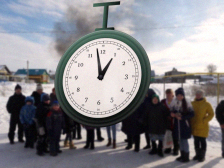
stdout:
12:58
